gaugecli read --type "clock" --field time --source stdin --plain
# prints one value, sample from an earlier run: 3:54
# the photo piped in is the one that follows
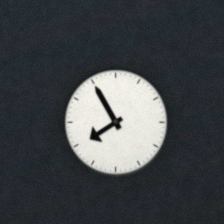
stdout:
7:55
